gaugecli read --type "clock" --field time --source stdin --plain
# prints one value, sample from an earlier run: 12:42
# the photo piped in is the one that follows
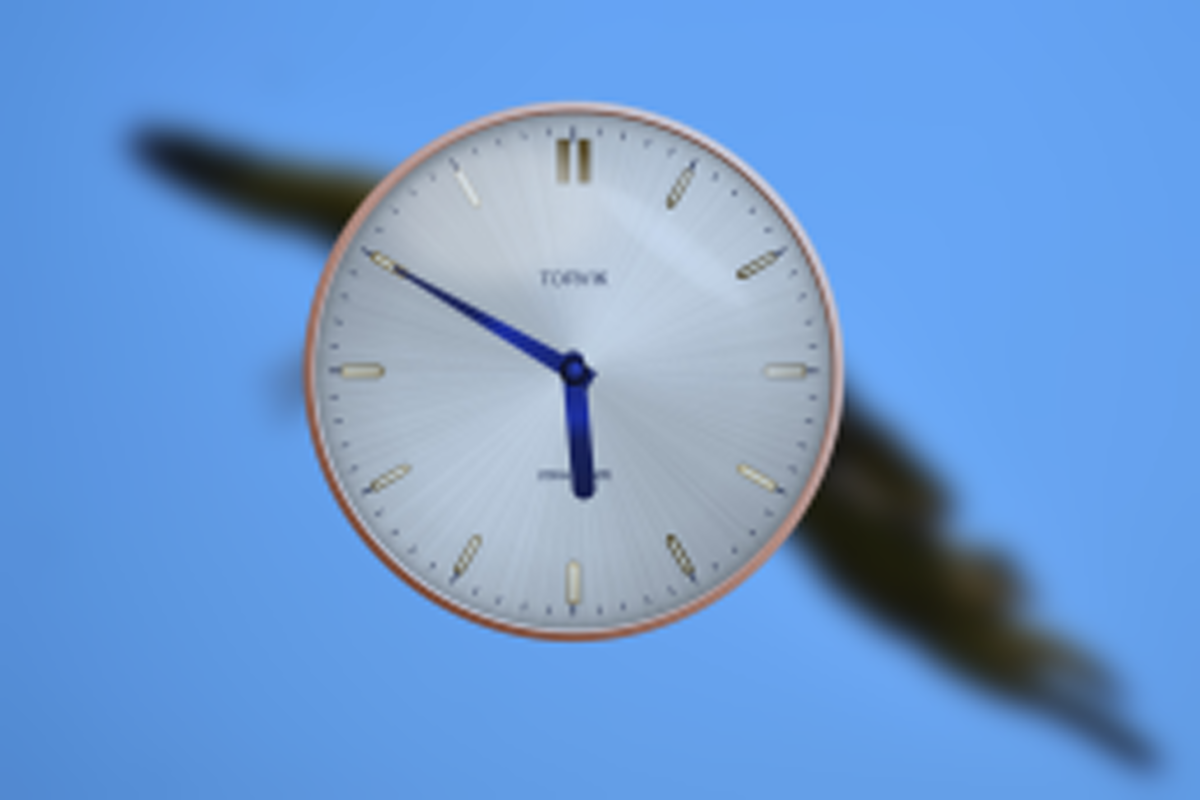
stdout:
5:50
